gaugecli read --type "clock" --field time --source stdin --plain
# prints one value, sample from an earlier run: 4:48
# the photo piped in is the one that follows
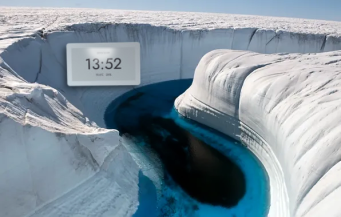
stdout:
13:52
